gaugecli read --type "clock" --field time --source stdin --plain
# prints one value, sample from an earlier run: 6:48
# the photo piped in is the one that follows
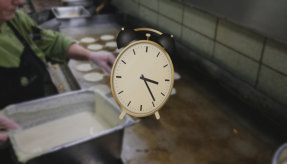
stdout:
3:24
